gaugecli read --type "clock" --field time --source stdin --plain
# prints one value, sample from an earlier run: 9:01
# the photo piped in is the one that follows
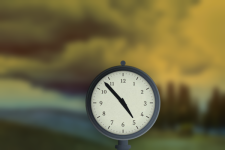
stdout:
4:53
